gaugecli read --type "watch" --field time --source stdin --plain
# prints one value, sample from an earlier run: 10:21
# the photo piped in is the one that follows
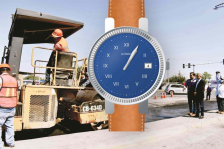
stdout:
1:05
